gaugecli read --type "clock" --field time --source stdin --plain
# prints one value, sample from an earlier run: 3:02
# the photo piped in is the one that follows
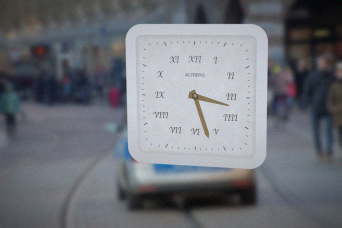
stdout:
3:27
